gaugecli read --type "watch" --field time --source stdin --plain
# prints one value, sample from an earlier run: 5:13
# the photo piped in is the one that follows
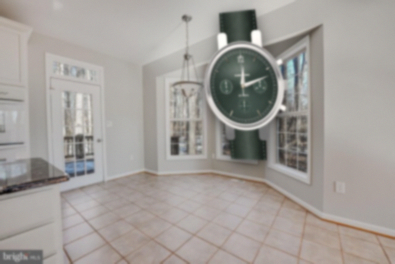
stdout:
12:12
